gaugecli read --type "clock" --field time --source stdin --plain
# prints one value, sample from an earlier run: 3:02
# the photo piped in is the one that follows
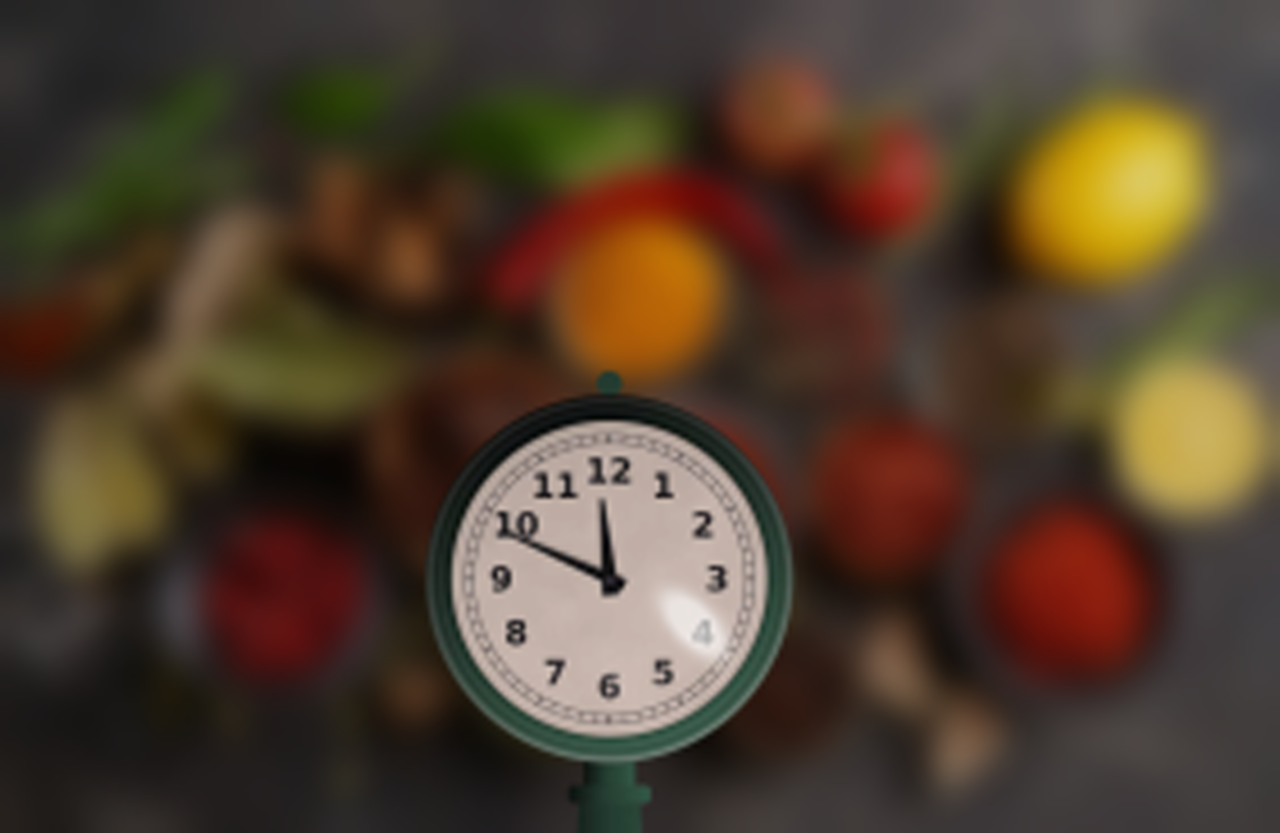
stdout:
11:49
